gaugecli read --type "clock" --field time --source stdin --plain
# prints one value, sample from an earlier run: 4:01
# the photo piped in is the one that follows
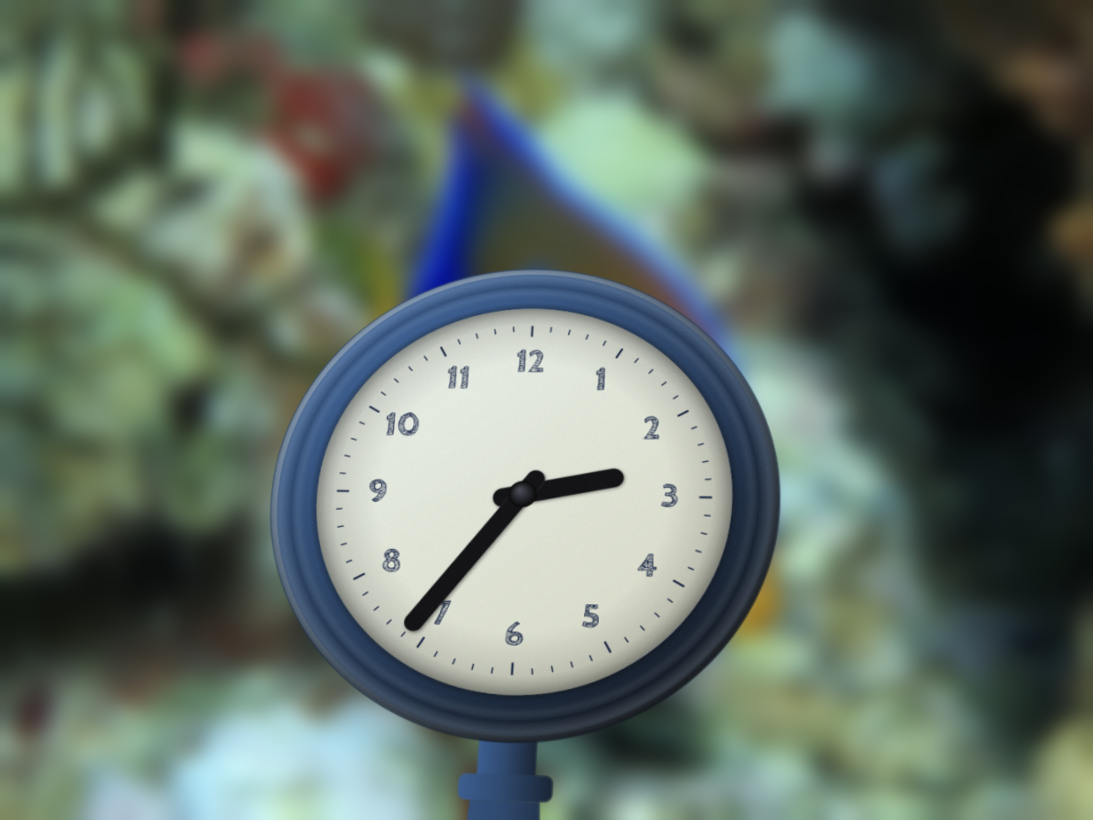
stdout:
2:36
